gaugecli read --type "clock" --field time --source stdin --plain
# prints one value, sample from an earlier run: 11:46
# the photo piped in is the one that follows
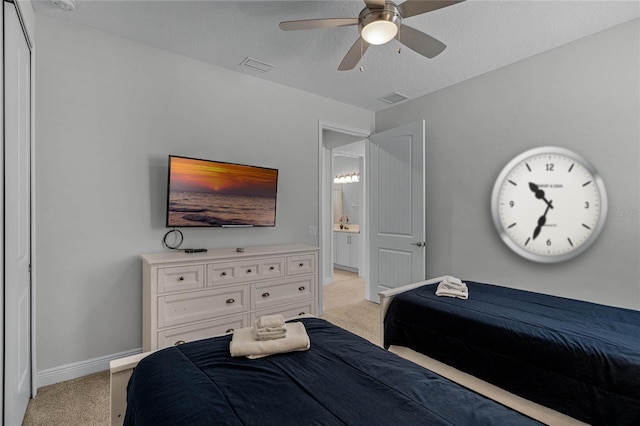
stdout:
10:34
